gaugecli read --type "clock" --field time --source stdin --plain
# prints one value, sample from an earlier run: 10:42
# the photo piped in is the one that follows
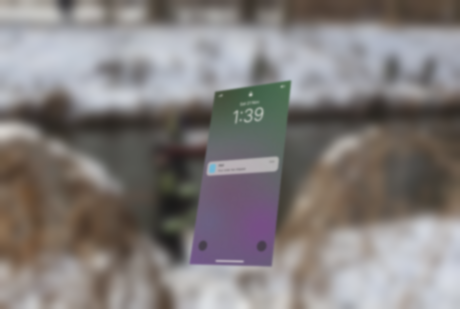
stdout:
1:39
